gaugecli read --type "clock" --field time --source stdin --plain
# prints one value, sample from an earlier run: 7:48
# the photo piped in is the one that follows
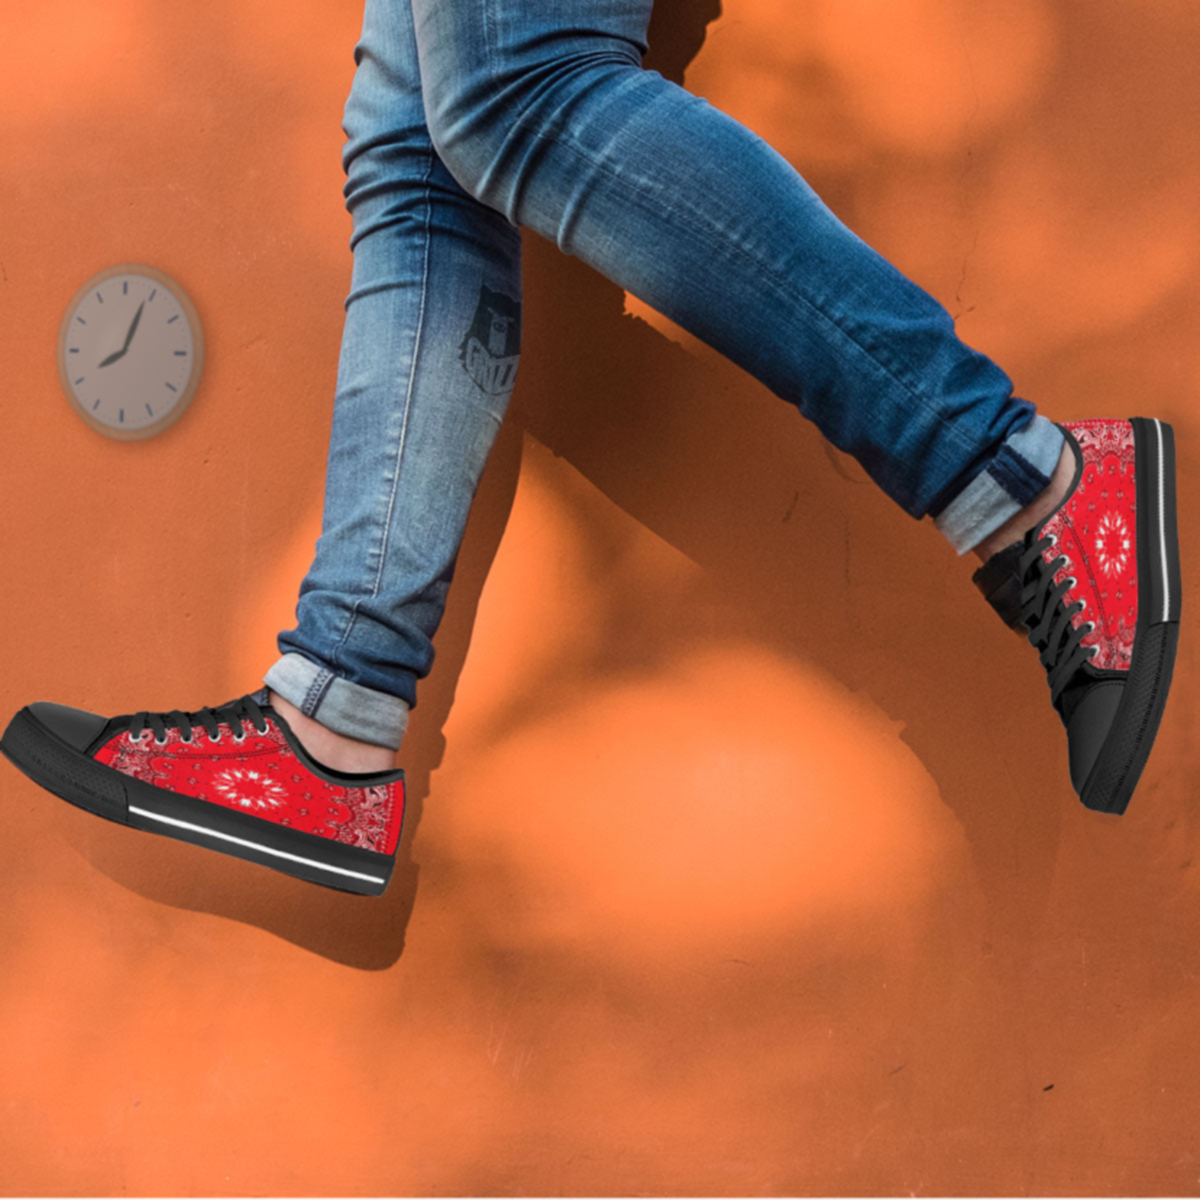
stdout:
8:04
